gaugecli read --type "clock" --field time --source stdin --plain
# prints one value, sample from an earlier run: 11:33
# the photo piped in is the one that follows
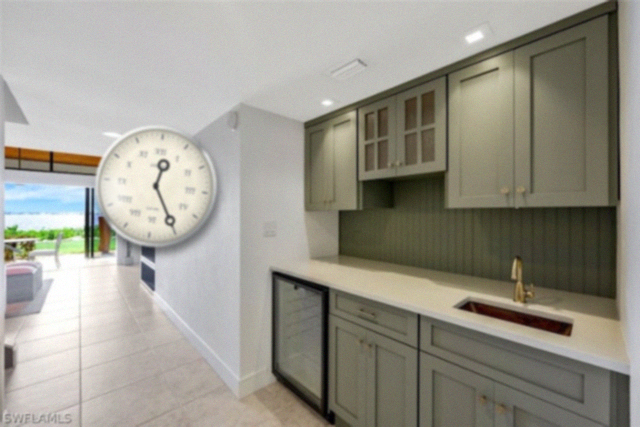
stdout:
12:25
